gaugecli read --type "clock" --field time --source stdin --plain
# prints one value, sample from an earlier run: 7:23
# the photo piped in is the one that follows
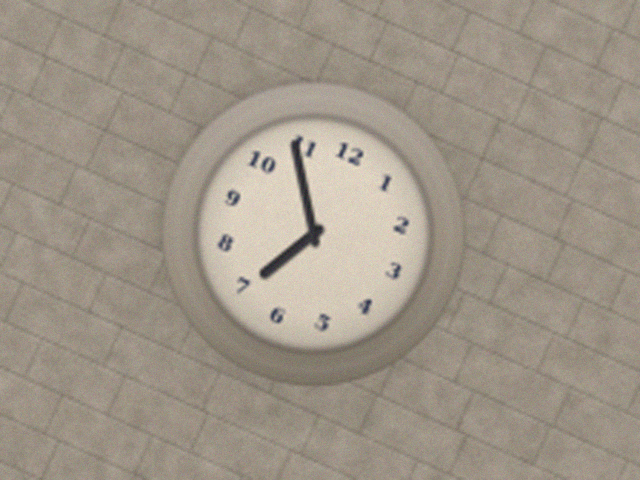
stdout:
6:54
